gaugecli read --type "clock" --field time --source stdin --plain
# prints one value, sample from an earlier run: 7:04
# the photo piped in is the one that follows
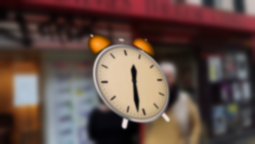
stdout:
12:32
